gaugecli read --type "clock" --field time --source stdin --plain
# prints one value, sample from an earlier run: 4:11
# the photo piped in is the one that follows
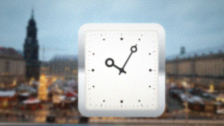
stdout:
10:05
